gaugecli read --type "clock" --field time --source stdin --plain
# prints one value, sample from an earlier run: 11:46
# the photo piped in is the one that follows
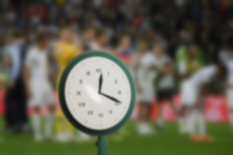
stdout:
12:19
